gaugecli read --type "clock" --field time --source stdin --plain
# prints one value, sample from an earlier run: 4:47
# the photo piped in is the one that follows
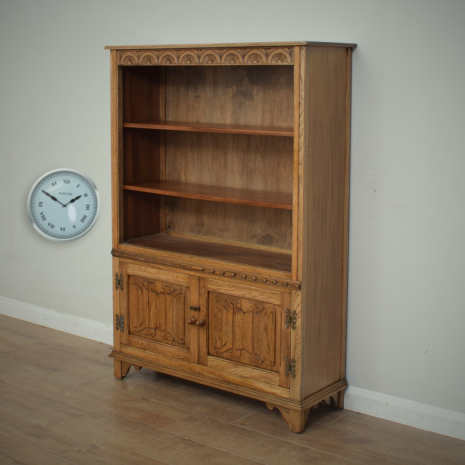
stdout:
1:50
